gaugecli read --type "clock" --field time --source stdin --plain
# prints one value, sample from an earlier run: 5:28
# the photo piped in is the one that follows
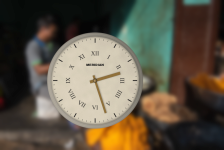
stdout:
2:27
